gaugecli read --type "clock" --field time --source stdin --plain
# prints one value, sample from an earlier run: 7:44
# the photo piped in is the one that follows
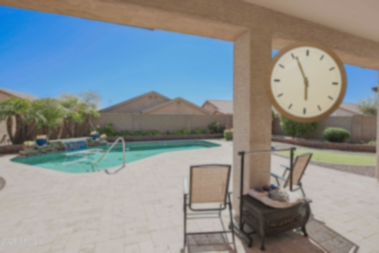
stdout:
5:56
